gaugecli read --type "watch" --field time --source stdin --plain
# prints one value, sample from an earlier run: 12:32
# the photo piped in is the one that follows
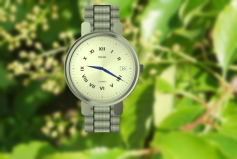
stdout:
9:20
